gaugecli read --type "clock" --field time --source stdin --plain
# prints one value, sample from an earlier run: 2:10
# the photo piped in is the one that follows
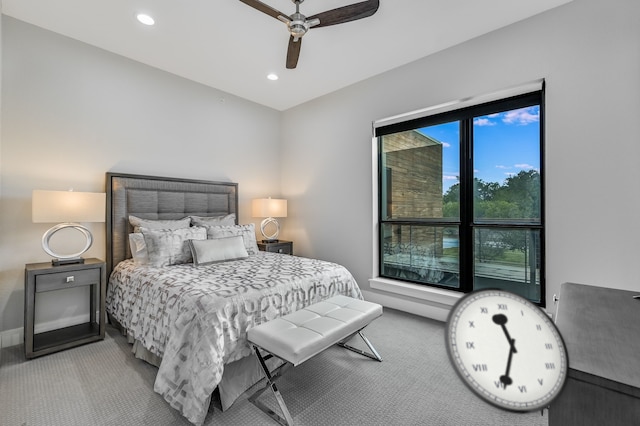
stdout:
11:34
